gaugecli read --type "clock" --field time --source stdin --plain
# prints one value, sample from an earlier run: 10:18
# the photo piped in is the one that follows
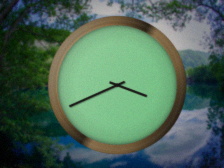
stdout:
3:41
